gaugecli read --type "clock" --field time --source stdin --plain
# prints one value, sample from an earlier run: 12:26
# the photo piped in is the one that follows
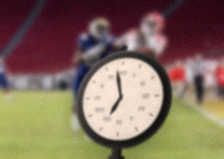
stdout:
6:58
